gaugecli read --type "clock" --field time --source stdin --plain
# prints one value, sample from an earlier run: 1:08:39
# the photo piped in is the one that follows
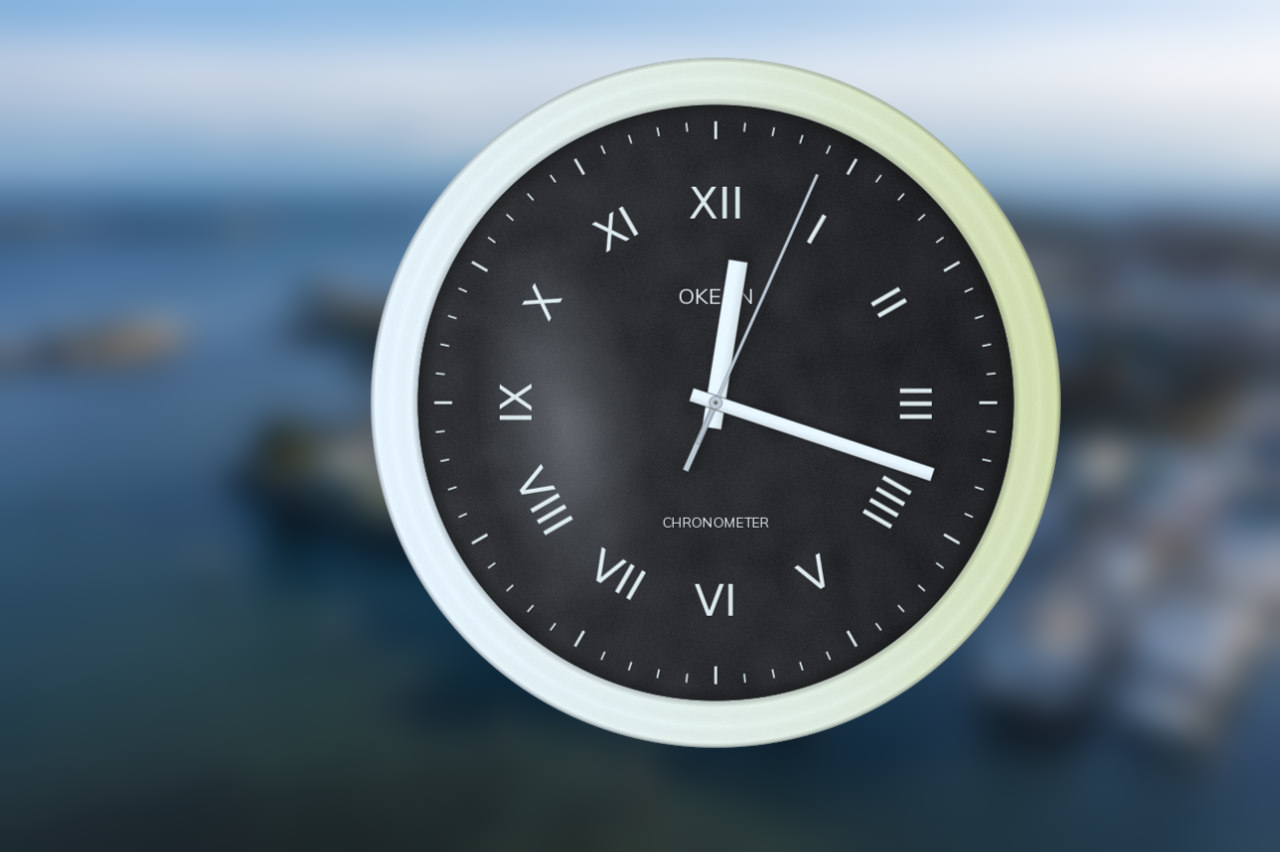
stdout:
12:18:04
